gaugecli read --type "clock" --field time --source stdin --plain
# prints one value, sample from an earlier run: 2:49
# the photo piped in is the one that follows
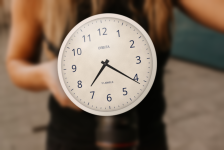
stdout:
7:21
